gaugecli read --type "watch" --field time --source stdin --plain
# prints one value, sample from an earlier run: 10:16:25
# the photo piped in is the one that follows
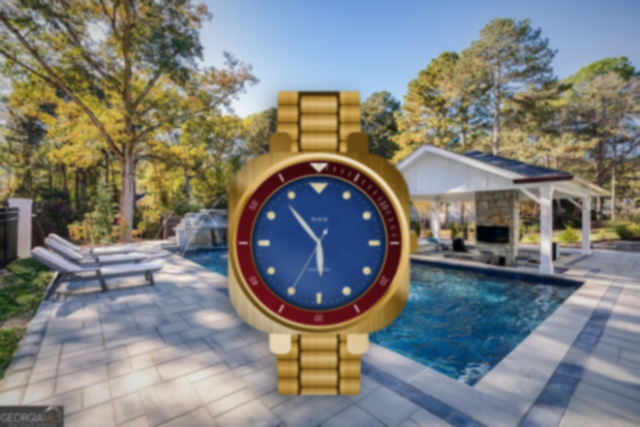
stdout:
5:53:35
